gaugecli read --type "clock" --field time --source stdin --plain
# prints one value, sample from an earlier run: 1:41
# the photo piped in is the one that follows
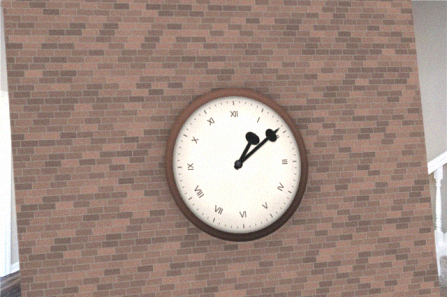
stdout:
1:09
